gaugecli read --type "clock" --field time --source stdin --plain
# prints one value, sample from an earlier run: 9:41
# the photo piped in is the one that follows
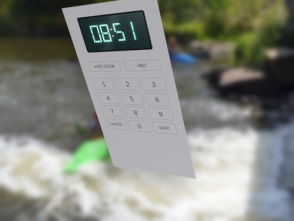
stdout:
8:51
